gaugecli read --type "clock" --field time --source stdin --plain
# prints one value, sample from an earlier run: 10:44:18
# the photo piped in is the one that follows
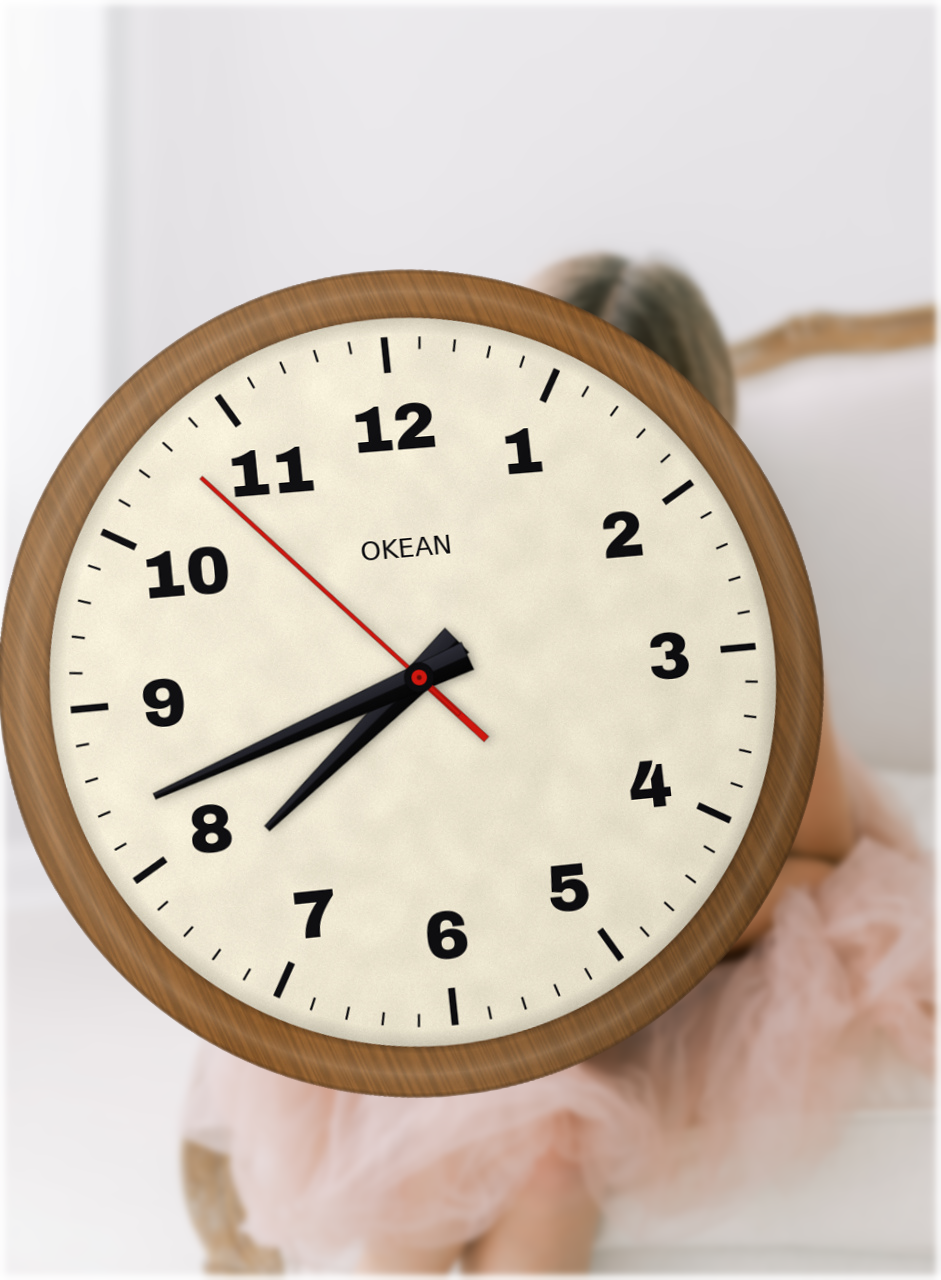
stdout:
7:41:53
